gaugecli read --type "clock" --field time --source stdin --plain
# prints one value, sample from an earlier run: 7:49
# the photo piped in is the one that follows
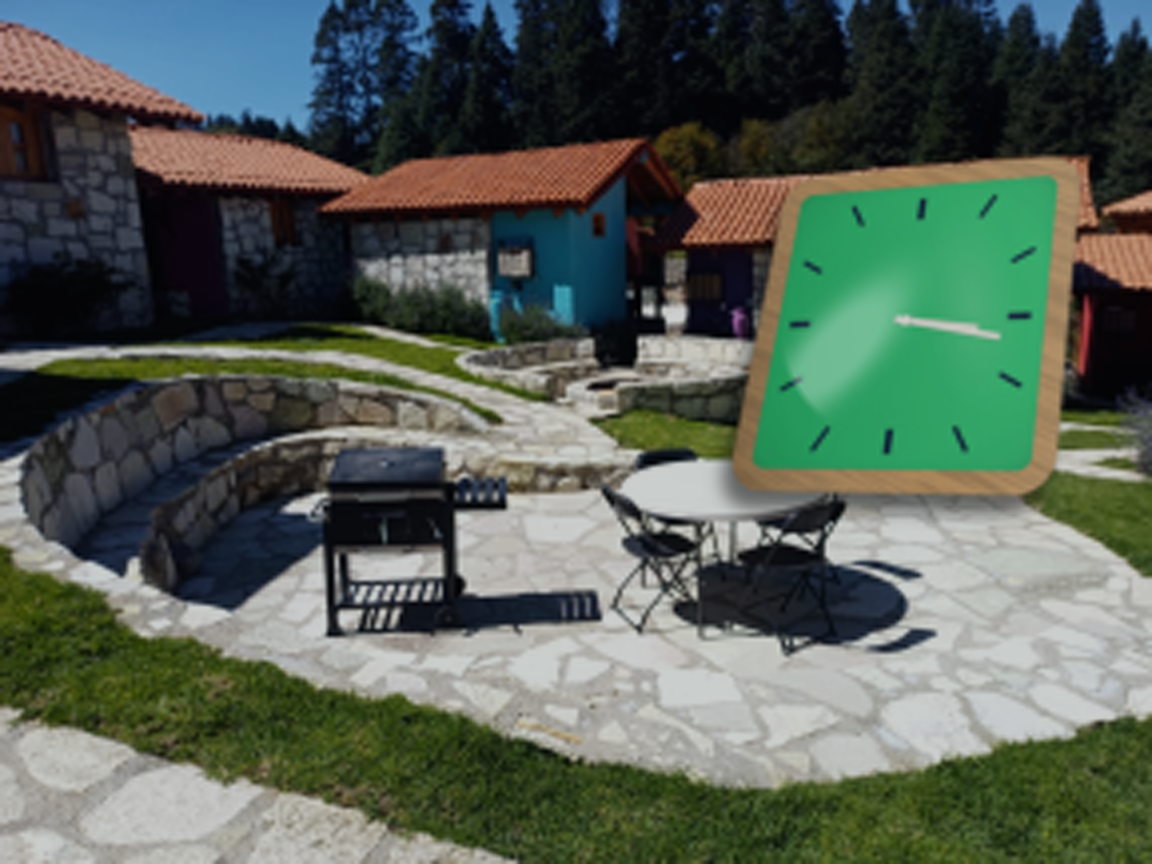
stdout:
3:17
